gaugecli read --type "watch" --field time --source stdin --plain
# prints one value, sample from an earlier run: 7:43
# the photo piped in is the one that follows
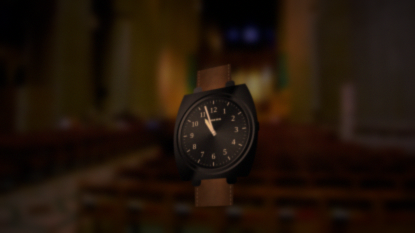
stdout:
10:57
